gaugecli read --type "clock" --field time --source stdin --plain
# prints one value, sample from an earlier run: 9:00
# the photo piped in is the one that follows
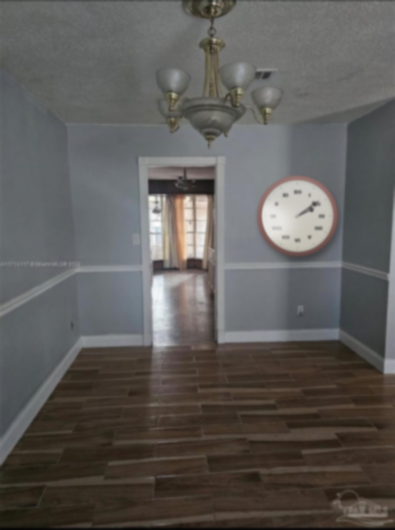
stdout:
2:09
